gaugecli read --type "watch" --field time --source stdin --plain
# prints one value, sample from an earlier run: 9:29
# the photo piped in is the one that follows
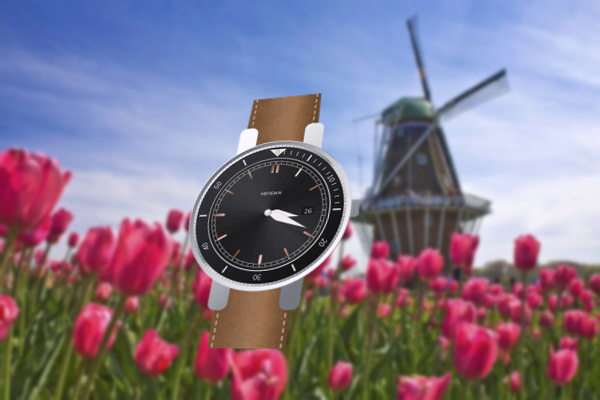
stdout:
3:19
